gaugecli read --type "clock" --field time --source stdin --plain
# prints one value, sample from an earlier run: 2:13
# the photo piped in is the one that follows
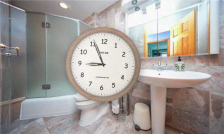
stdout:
8:56
